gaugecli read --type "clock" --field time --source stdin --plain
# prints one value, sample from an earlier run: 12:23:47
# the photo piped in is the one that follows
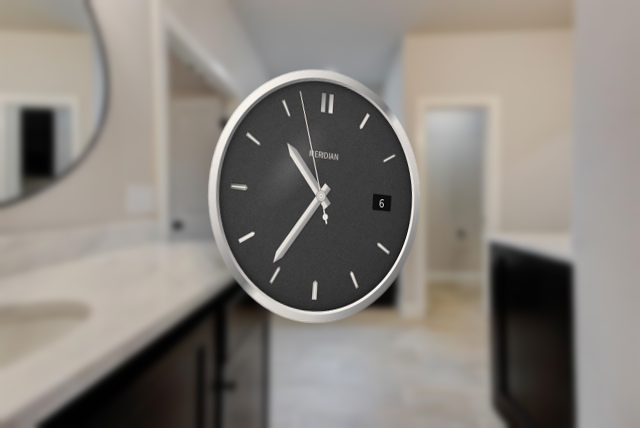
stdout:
10:35:57
